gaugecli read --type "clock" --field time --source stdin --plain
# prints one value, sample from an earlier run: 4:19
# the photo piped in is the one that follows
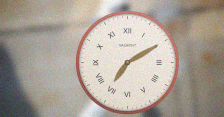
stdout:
7:10
